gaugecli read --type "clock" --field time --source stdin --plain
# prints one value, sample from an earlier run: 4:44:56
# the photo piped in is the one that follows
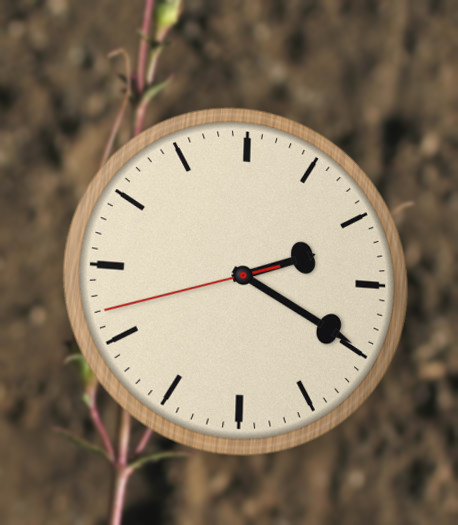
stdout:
2:19:42
